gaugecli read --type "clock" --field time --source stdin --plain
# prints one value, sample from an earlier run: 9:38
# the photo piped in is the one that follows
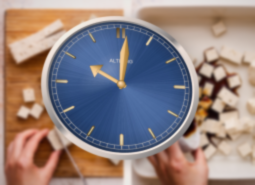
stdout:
10:01
